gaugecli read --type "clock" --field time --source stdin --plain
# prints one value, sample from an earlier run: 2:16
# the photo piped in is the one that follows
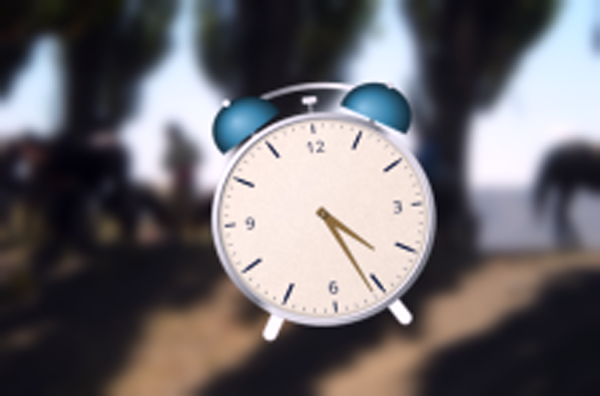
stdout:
4:26
